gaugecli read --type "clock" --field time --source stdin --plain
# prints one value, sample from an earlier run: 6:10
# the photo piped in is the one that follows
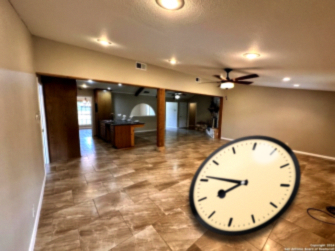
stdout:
7:46
